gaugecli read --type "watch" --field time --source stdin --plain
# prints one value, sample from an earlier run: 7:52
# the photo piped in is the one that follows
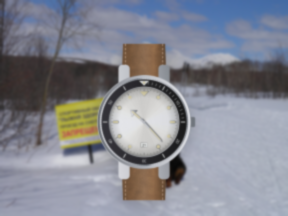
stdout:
10:23
